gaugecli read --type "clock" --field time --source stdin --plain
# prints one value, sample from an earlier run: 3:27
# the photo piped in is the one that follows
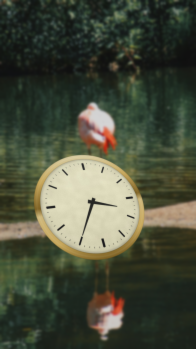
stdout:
3:35
